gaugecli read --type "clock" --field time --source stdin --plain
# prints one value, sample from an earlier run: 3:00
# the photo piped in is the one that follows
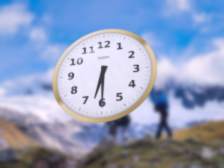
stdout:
6:30
